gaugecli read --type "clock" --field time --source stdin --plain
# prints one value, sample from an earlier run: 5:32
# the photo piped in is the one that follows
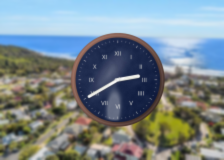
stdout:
2:40
